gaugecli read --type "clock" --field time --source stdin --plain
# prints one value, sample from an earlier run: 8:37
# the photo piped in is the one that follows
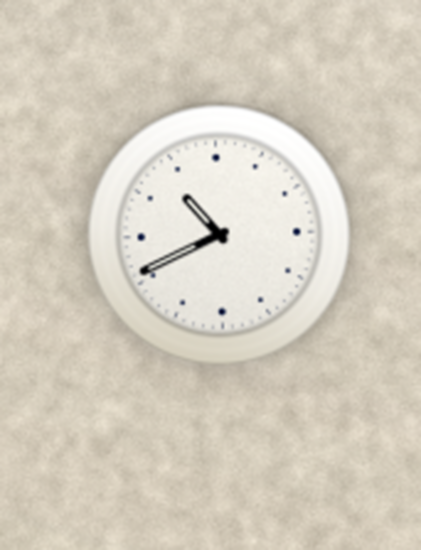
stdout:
10:41
